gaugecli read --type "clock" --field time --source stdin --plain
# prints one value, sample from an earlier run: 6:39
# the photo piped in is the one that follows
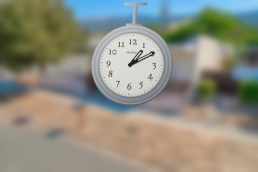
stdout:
1:10
